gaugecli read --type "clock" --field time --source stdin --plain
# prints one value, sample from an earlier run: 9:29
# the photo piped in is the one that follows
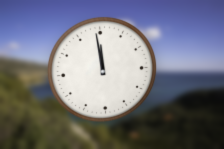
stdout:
11:59
